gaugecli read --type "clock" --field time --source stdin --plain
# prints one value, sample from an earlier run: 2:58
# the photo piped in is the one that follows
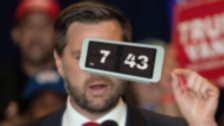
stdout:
7:43
